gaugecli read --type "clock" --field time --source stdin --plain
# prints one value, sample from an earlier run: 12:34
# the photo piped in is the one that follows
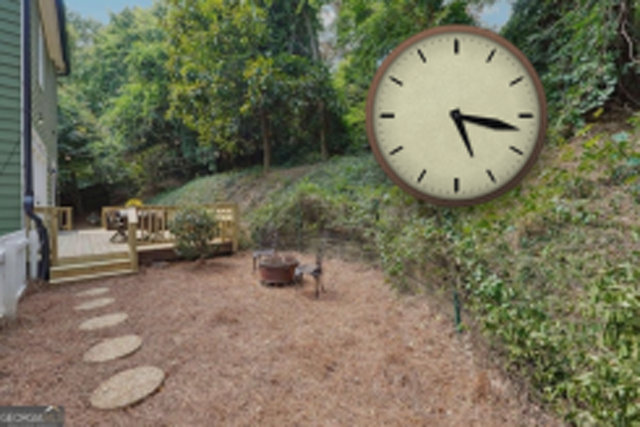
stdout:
5:17
